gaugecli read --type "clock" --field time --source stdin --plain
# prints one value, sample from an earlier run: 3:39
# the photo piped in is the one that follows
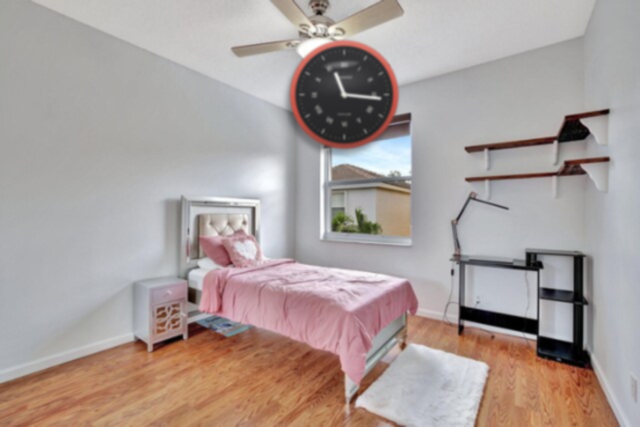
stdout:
11:16
